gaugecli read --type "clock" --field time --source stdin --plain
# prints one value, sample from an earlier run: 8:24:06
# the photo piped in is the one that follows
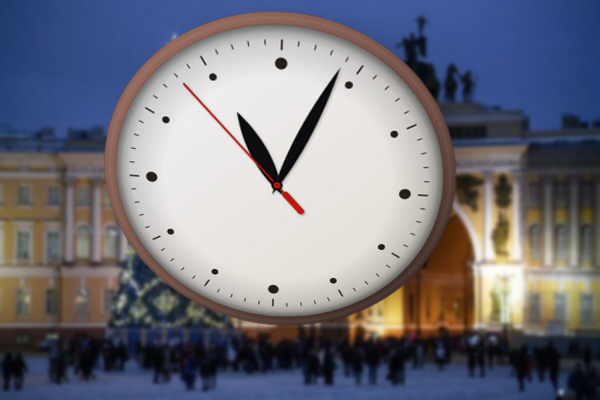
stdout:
11:03:53
